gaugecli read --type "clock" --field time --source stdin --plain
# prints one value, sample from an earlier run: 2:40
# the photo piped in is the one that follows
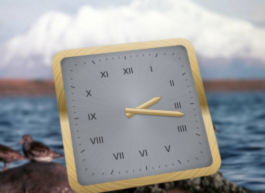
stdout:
2:17
